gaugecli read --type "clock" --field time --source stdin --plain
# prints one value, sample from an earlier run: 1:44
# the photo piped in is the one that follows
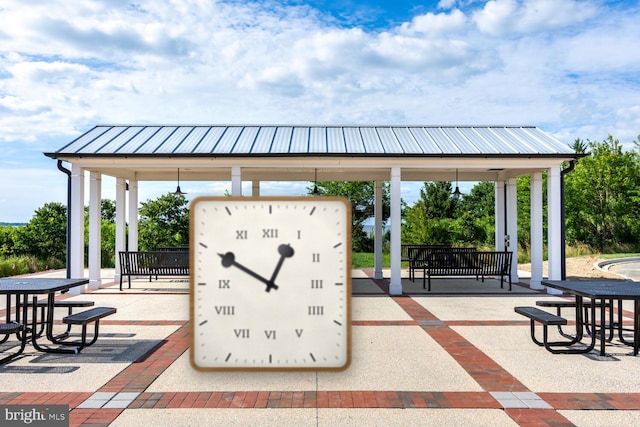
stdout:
12:50
